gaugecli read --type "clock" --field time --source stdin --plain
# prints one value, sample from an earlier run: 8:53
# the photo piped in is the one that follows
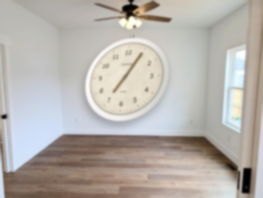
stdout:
7:05
